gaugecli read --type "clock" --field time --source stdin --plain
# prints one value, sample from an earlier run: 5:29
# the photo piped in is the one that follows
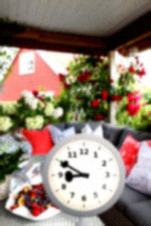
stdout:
8:50
